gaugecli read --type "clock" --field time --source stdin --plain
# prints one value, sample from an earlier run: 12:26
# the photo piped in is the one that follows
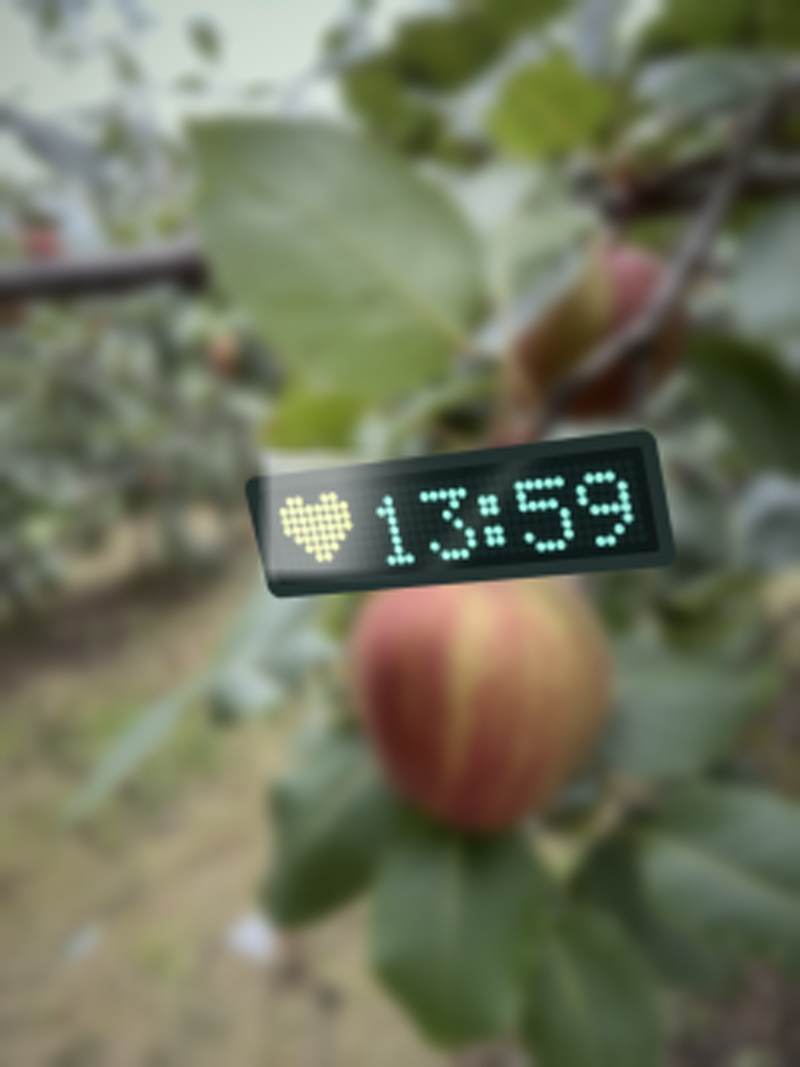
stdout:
13:59
